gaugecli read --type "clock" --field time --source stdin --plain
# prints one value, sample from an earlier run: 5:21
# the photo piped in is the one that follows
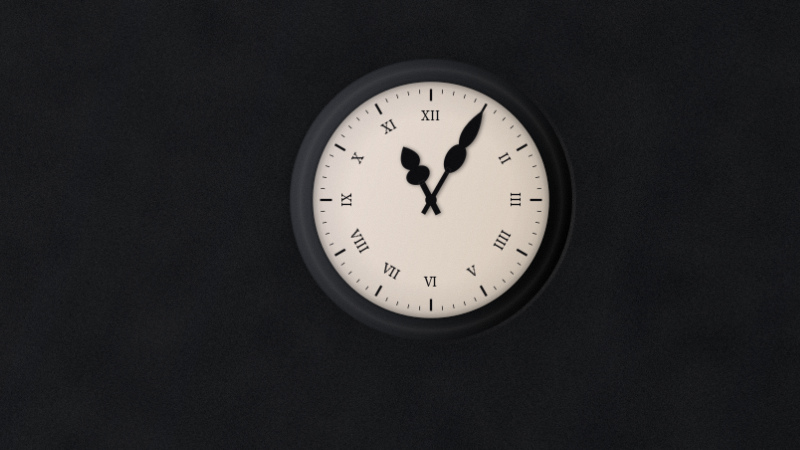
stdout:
11:05
